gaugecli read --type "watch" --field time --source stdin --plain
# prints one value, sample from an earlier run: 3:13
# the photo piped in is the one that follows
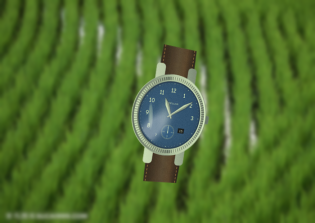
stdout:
11:09
